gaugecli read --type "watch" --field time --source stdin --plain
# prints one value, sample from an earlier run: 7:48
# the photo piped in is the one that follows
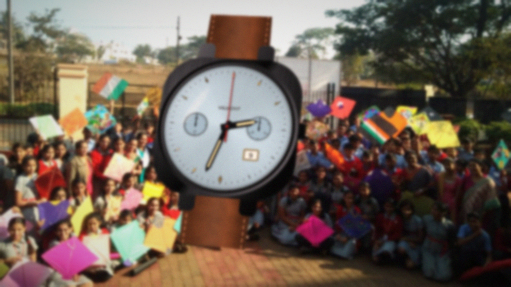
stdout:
2:33
